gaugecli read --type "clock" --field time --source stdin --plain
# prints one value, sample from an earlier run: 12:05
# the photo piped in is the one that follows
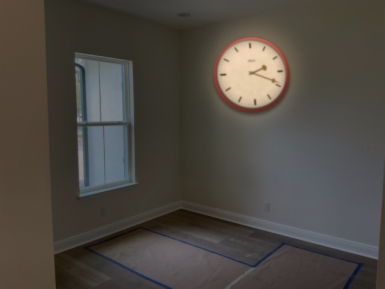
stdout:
2:19
